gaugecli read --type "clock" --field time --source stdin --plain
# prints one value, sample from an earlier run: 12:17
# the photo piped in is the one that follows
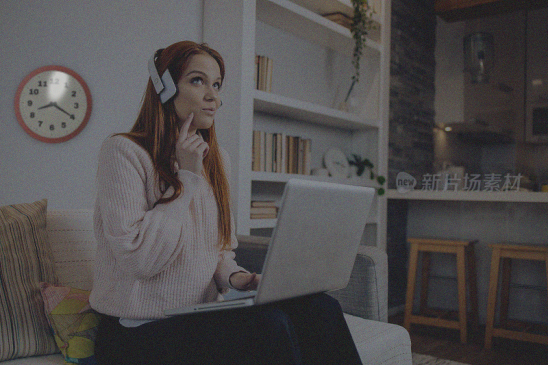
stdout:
8:20
